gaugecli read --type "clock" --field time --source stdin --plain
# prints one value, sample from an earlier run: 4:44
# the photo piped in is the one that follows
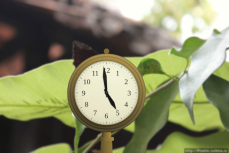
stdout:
4:59
